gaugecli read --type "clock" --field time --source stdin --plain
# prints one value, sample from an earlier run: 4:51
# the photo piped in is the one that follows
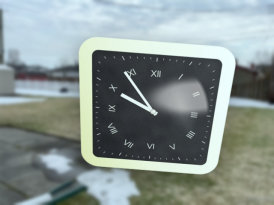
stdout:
9:54
